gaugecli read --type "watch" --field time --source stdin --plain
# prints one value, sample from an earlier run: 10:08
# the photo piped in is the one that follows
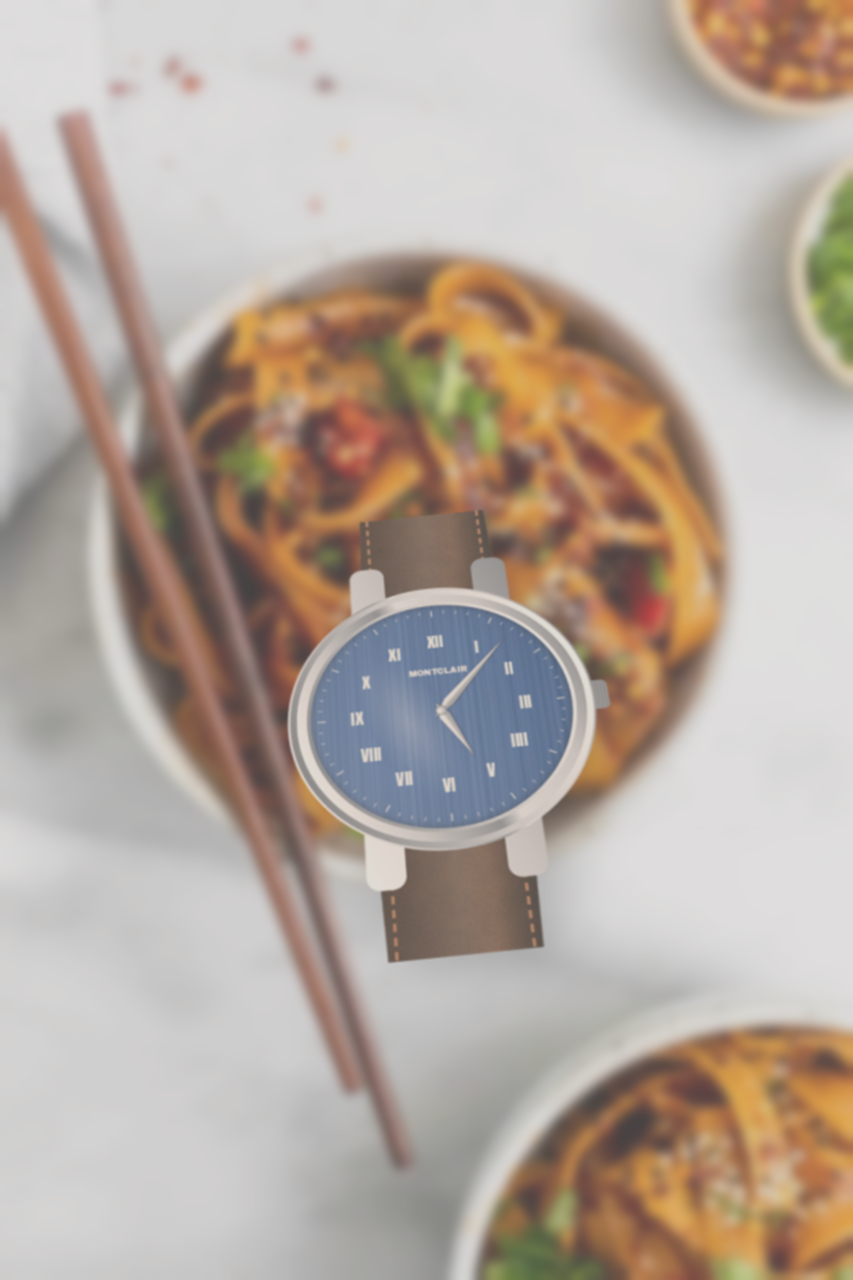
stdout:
5:07
